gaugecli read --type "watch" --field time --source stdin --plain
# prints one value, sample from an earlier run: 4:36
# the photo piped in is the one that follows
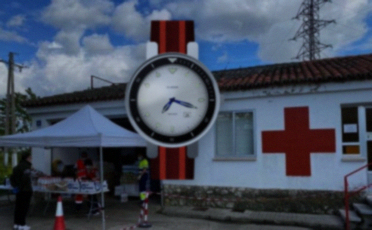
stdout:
7:18
